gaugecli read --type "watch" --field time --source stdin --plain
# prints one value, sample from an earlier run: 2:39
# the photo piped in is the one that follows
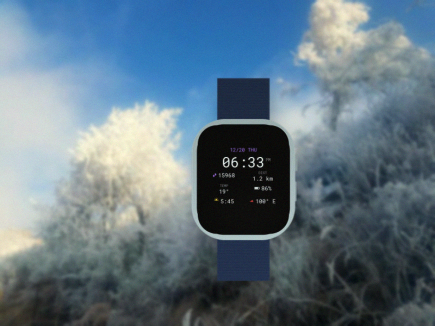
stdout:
6:33
